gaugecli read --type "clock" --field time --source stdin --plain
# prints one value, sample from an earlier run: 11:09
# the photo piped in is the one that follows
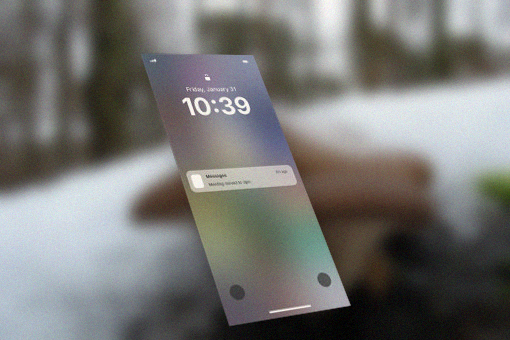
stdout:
10:39
